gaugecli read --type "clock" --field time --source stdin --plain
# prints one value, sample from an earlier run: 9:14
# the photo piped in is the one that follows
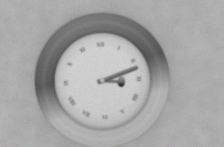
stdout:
3:12
